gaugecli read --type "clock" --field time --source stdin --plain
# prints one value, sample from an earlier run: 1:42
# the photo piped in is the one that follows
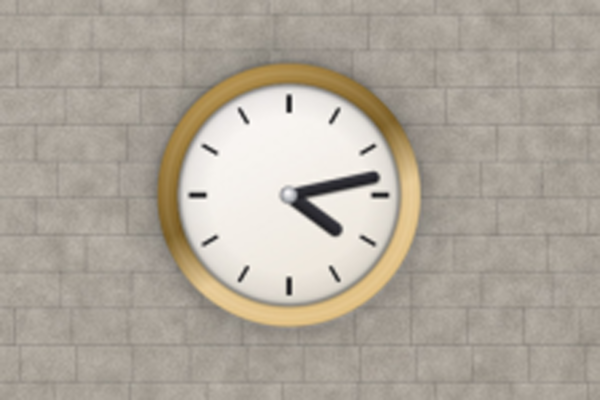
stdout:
4:13
